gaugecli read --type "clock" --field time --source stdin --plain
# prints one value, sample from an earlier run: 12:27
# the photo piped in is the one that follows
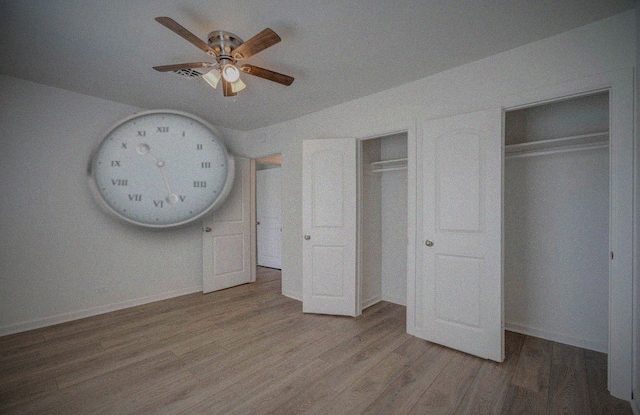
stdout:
10:27
